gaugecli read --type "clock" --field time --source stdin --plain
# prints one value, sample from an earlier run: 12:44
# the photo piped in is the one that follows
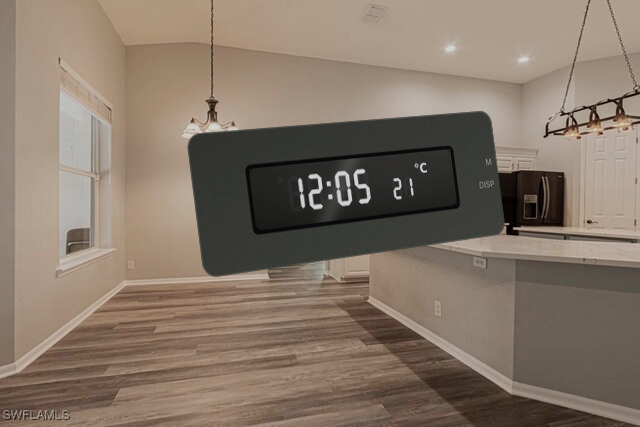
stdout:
12:05
